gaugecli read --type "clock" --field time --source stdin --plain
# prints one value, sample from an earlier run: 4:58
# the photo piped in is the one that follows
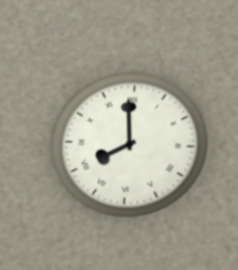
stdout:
7:59
